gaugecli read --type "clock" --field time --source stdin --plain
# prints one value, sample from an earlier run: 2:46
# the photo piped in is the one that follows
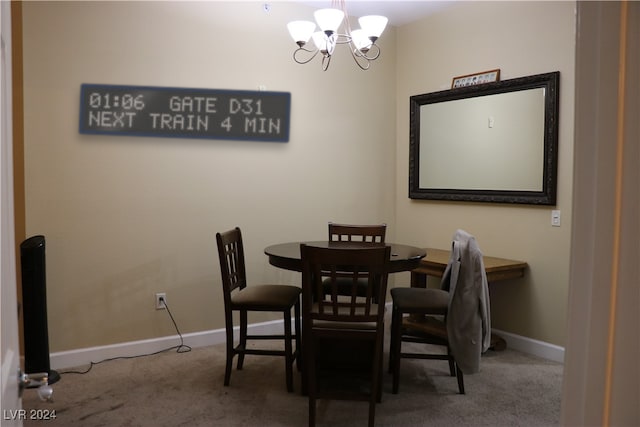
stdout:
1:06
